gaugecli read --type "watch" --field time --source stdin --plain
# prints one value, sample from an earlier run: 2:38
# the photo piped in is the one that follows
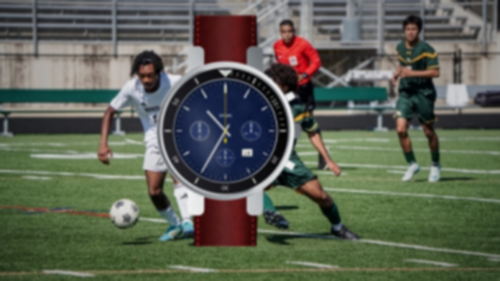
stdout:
10:35
